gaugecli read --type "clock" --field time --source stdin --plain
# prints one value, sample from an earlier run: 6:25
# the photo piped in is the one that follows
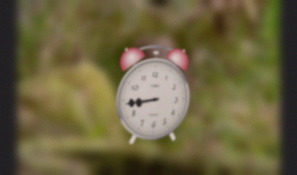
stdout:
8:44
